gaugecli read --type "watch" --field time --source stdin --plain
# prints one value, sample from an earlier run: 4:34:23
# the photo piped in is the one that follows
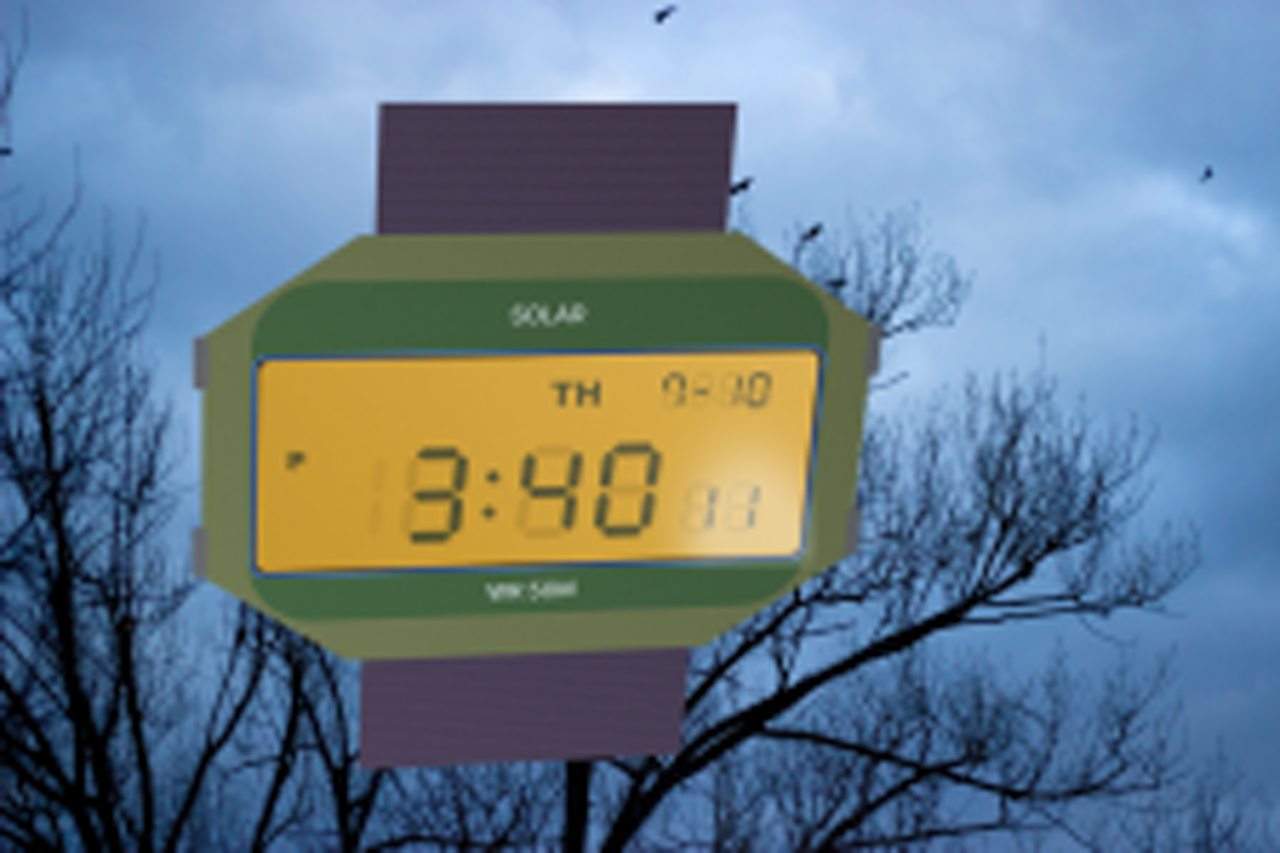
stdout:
3:40:11
